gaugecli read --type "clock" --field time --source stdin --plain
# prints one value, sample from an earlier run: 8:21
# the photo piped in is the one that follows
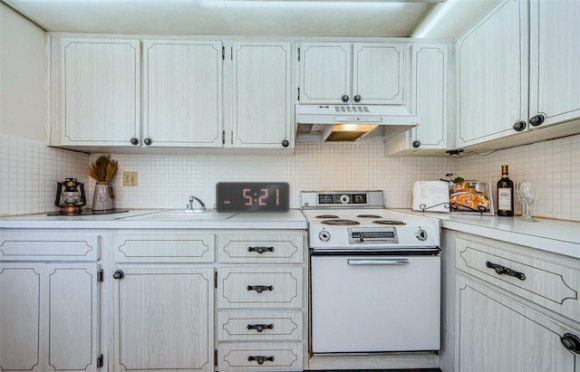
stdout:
5:21
